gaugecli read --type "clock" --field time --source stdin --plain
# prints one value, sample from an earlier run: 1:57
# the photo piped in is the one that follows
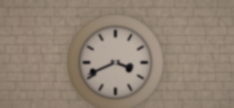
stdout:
3:41
